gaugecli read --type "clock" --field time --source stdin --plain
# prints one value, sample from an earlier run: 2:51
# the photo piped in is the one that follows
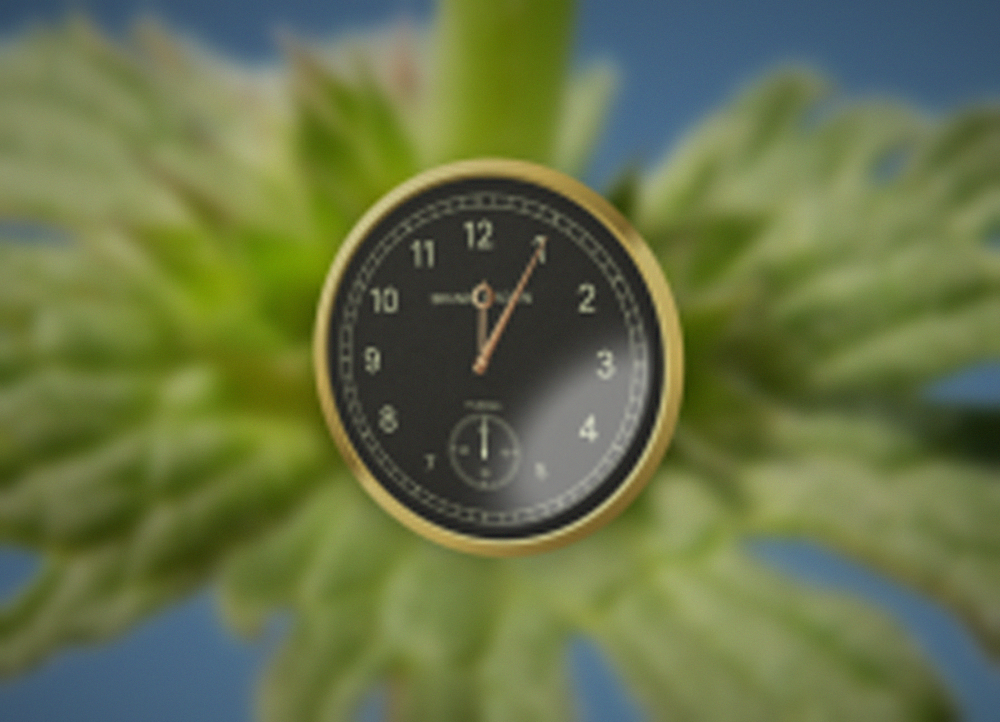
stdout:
12:05
